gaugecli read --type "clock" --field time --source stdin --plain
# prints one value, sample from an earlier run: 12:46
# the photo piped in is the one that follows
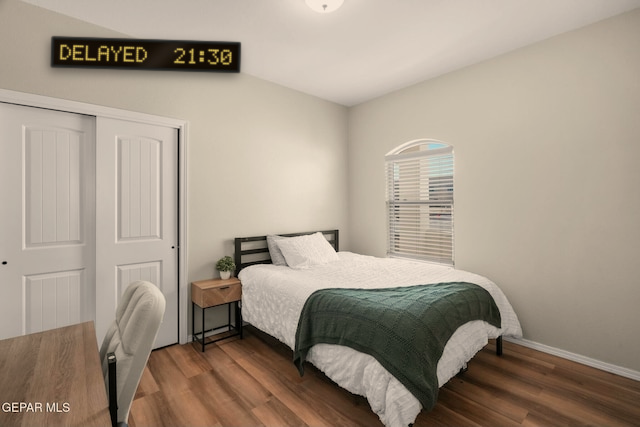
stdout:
21:30
